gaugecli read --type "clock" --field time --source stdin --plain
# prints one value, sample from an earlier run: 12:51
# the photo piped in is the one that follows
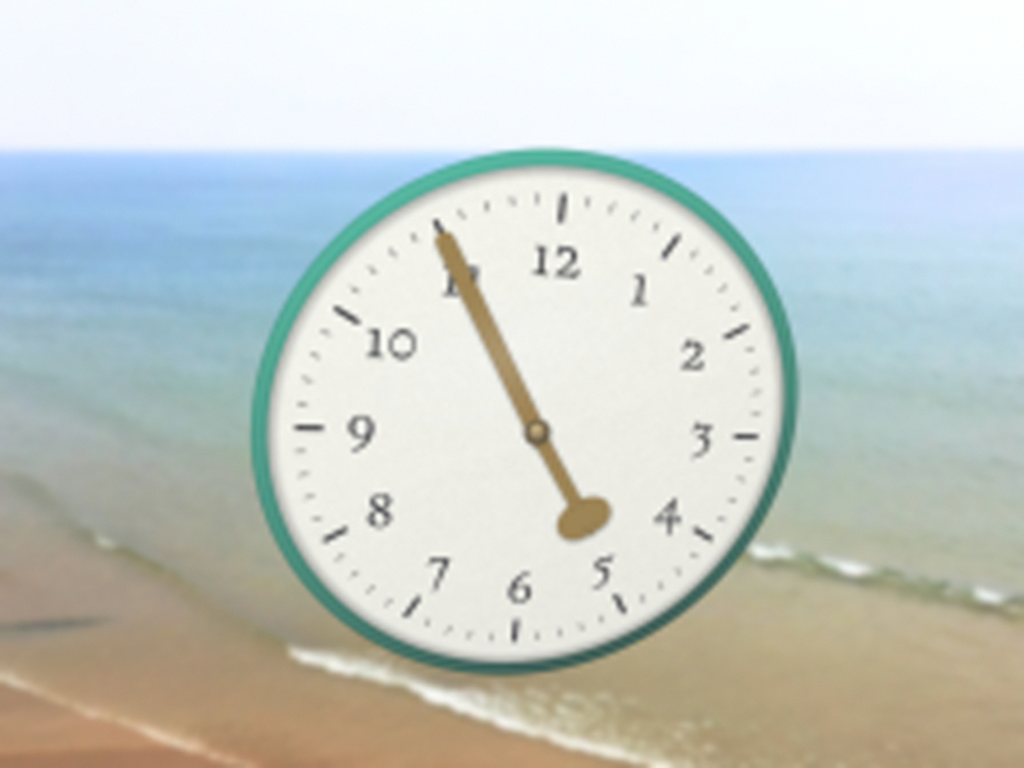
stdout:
4:55
